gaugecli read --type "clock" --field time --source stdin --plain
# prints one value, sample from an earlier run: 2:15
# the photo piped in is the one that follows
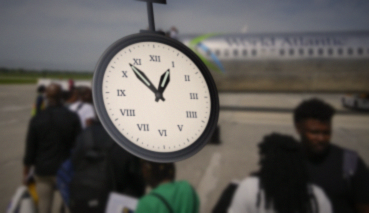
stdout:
12:53
